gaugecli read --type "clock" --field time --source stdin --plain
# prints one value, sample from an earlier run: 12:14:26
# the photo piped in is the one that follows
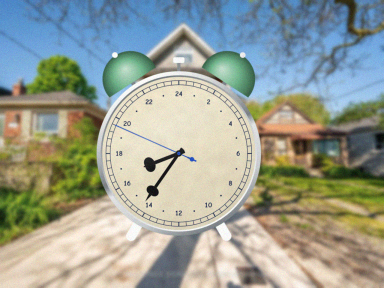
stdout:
16:35:49
